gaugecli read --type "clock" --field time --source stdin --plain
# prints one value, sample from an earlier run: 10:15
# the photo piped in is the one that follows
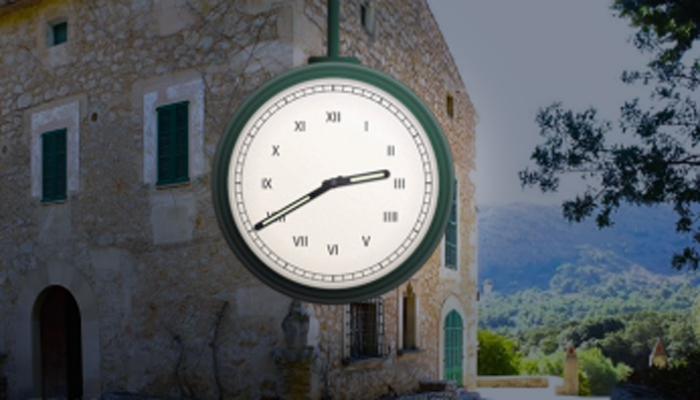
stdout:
2:40
